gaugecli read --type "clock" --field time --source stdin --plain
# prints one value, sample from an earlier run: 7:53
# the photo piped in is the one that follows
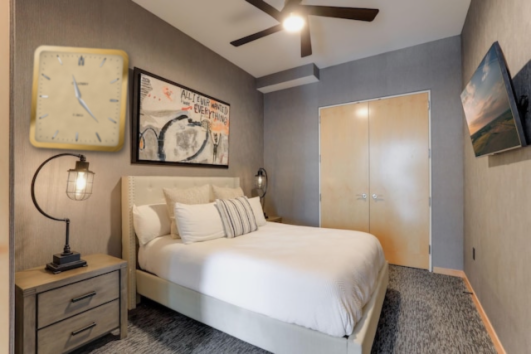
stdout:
11:23
